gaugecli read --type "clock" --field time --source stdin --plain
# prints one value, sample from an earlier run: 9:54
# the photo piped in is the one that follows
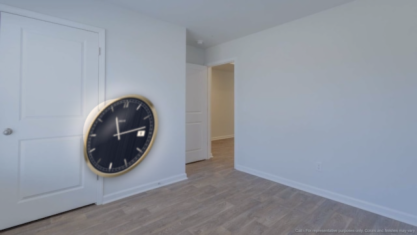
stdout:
11:13
